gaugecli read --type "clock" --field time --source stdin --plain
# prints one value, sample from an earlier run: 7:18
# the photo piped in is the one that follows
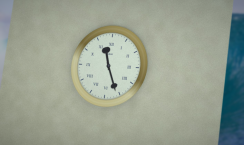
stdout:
11:26
